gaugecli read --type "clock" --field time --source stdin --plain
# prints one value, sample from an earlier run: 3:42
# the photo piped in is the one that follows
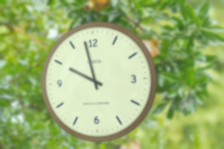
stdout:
9:58
